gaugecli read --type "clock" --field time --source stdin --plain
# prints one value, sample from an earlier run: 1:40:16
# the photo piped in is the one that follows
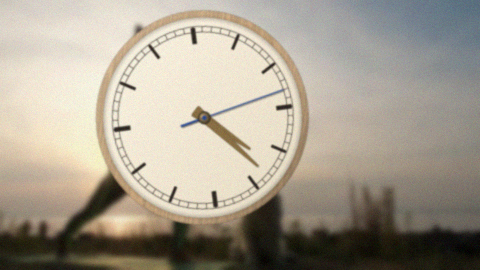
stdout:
4:23:13
